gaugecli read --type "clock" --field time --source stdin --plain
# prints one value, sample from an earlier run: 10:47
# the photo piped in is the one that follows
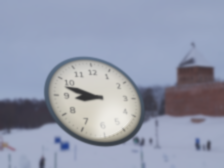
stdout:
8:48
